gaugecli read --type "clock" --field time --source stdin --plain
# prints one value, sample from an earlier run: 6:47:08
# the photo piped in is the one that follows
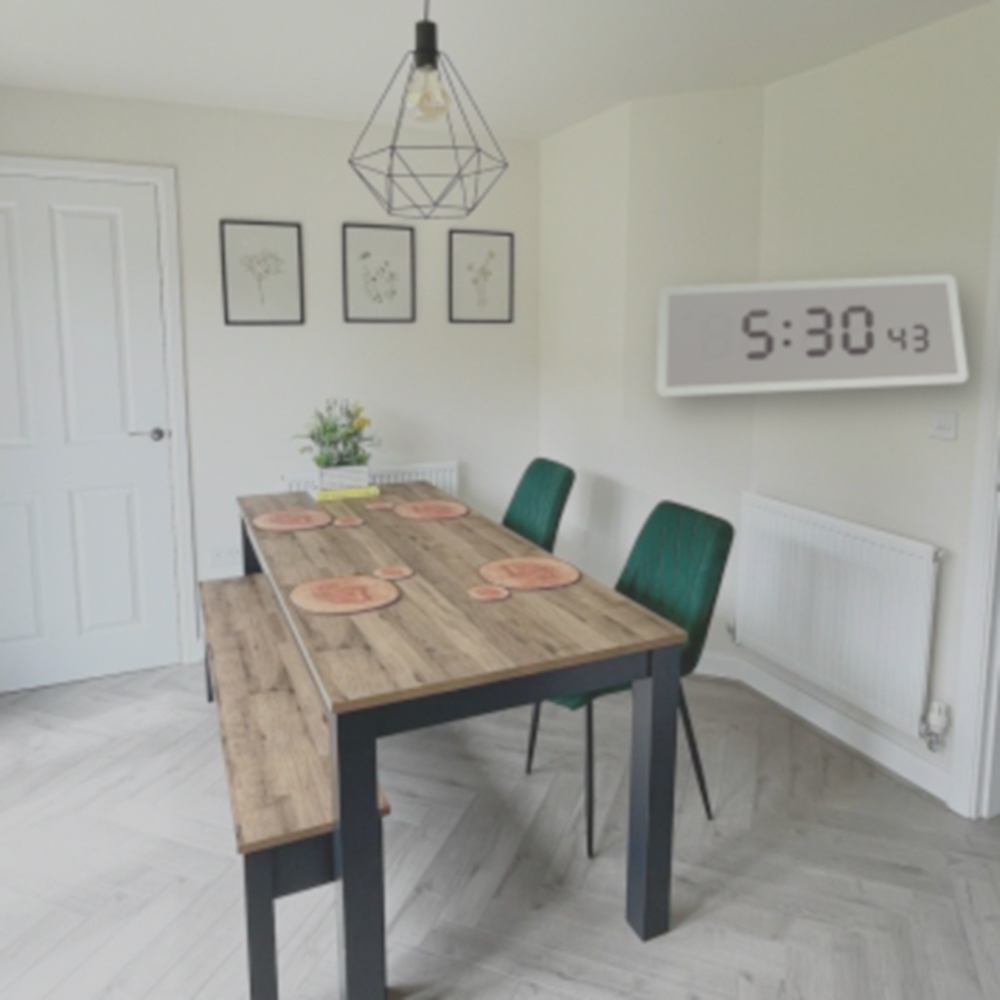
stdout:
5:30:43
